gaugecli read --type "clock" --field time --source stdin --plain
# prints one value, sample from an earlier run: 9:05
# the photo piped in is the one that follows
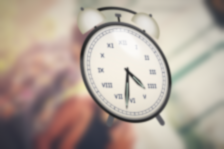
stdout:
4:32
